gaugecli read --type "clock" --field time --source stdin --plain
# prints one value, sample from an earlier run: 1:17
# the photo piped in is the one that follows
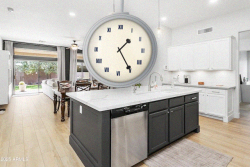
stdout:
1:25
